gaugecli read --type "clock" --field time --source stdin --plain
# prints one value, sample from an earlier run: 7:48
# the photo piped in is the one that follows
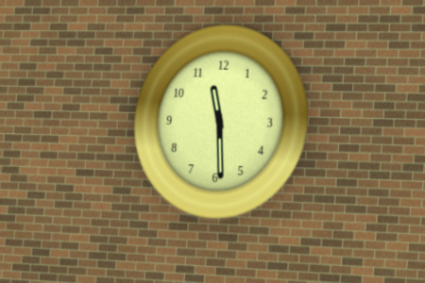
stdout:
11:29
